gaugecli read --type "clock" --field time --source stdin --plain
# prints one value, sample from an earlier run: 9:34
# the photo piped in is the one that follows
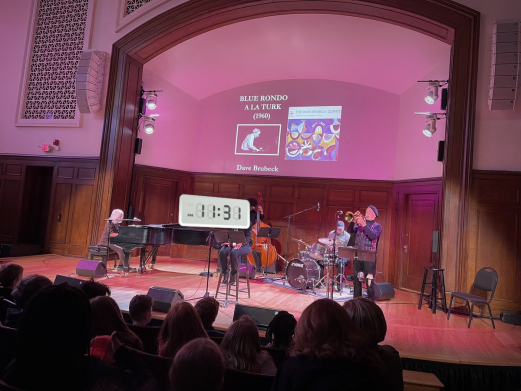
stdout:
11:31
